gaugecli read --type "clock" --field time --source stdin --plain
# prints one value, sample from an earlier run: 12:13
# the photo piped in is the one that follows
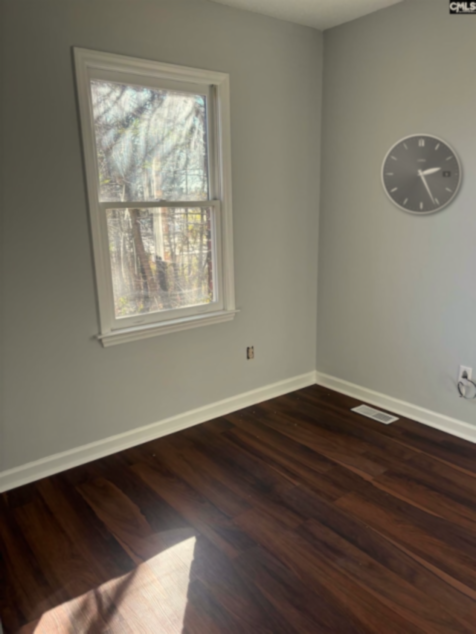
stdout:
2:26
